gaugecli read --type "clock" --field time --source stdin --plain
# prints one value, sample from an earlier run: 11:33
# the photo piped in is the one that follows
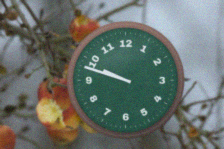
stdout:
9:48
